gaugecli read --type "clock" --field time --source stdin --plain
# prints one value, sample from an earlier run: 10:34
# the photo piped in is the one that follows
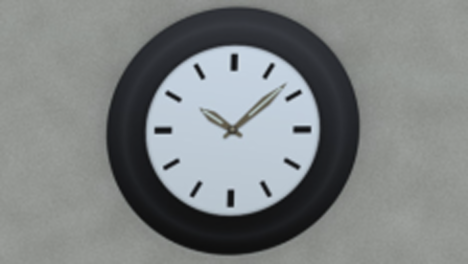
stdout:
10:08
